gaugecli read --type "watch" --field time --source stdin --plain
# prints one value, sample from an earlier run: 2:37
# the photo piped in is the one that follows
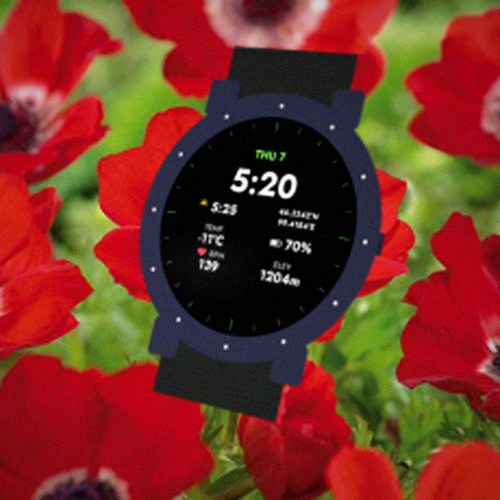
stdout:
5:20
